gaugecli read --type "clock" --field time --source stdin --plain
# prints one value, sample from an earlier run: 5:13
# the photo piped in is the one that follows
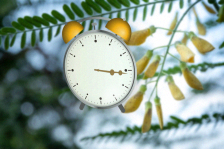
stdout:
3:16
